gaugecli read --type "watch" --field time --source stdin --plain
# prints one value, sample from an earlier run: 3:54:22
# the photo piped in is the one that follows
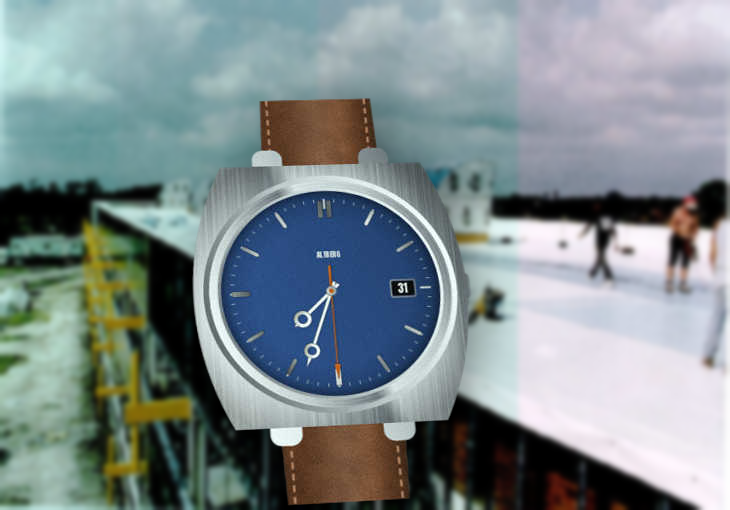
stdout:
7:33:30
